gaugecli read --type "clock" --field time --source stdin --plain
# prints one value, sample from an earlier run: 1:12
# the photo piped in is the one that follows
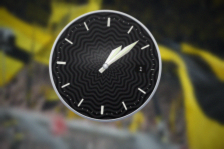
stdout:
1:08
